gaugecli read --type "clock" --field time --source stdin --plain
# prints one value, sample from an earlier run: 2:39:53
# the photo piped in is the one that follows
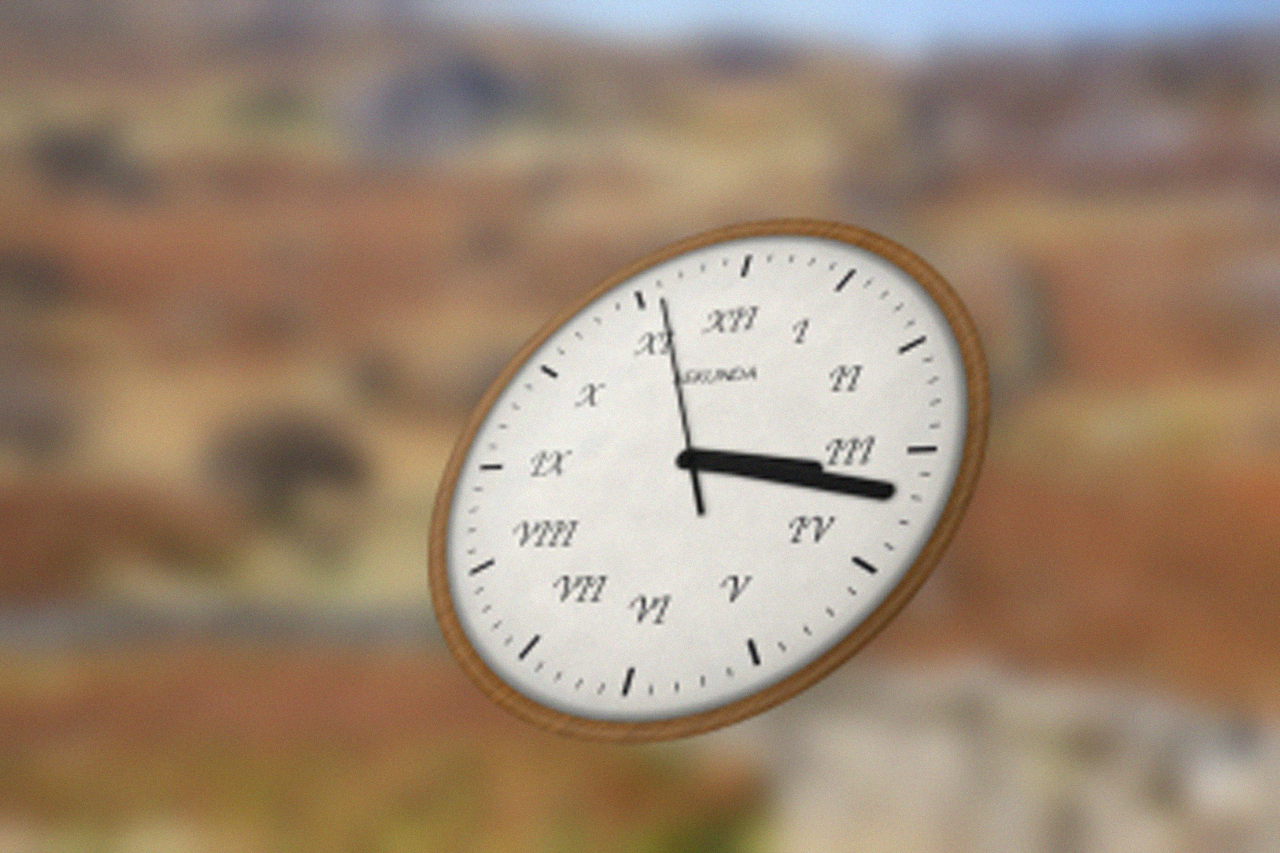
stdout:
3:16:56
